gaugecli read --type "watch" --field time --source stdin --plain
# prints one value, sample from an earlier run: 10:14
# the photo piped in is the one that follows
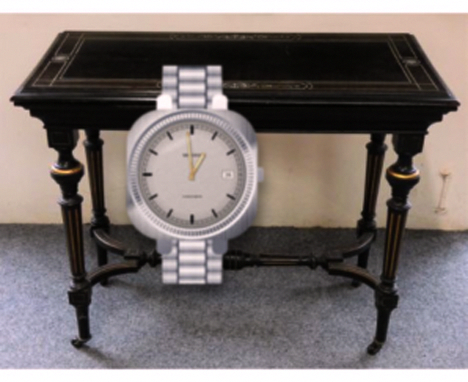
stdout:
12:59
